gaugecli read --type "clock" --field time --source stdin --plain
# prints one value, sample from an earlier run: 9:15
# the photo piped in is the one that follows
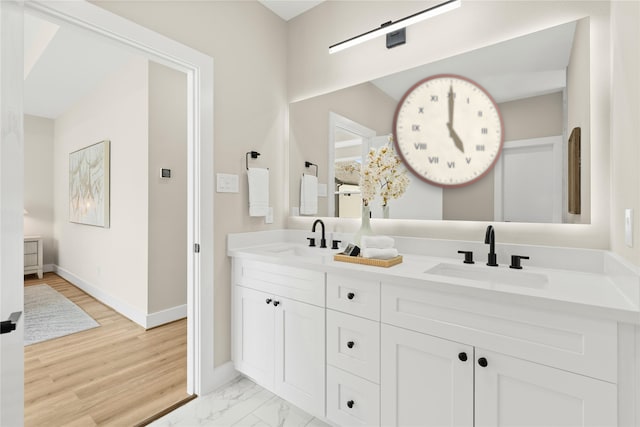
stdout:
5:00
